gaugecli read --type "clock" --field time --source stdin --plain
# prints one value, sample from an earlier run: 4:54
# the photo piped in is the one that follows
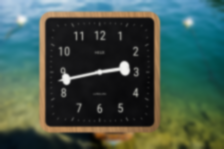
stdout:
2:43
